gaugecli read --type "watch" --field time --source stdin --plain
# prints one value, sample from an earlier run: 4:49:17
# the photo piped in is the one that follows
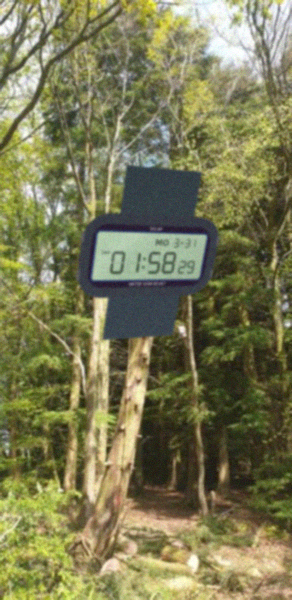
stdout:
1:58:29
